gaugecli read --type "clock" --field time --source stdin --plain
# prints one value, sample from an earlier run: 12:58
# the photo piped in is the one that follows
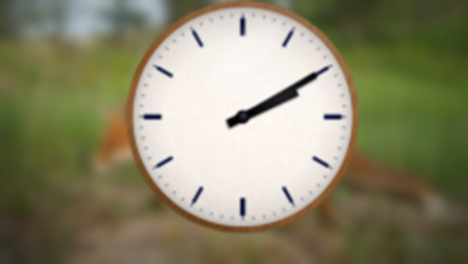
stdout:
2:10
